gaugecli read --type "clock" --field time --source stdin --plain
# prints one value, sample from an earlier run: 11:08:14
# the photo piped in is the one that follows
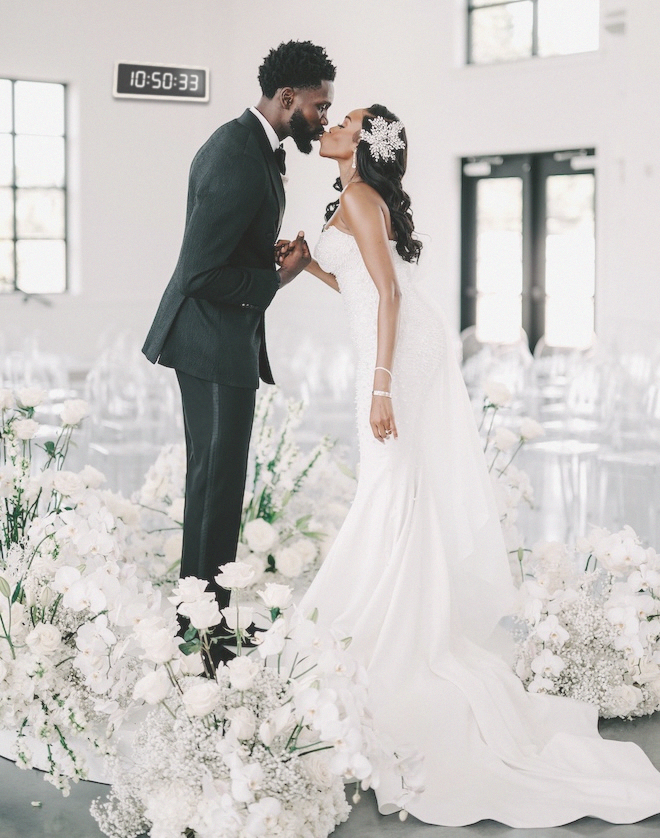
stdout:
10:50:33
